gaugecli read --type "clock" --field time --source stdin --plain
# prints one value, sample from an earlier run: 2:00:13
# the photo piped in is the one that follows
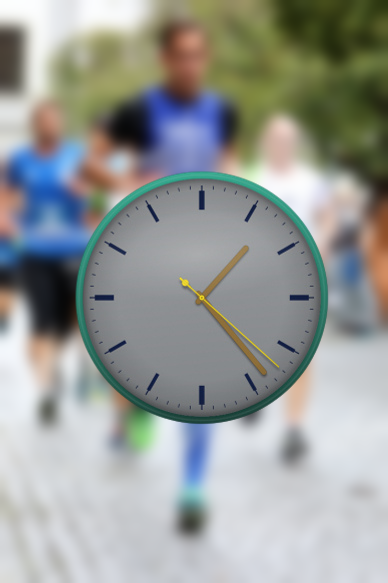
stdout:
1:23:22
